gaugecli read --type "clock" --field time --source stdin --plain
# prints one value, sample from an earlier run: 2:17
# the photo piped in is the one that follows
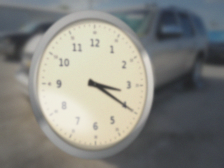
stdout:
3:20
